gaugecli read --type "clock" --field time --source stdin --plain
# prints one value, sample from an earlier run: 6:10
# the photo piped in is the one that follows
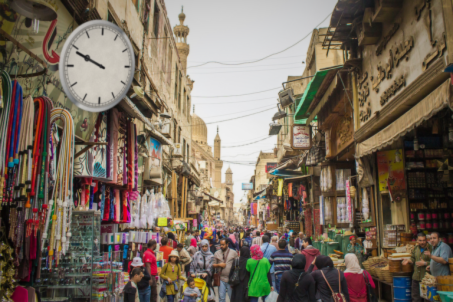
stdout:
9:49
